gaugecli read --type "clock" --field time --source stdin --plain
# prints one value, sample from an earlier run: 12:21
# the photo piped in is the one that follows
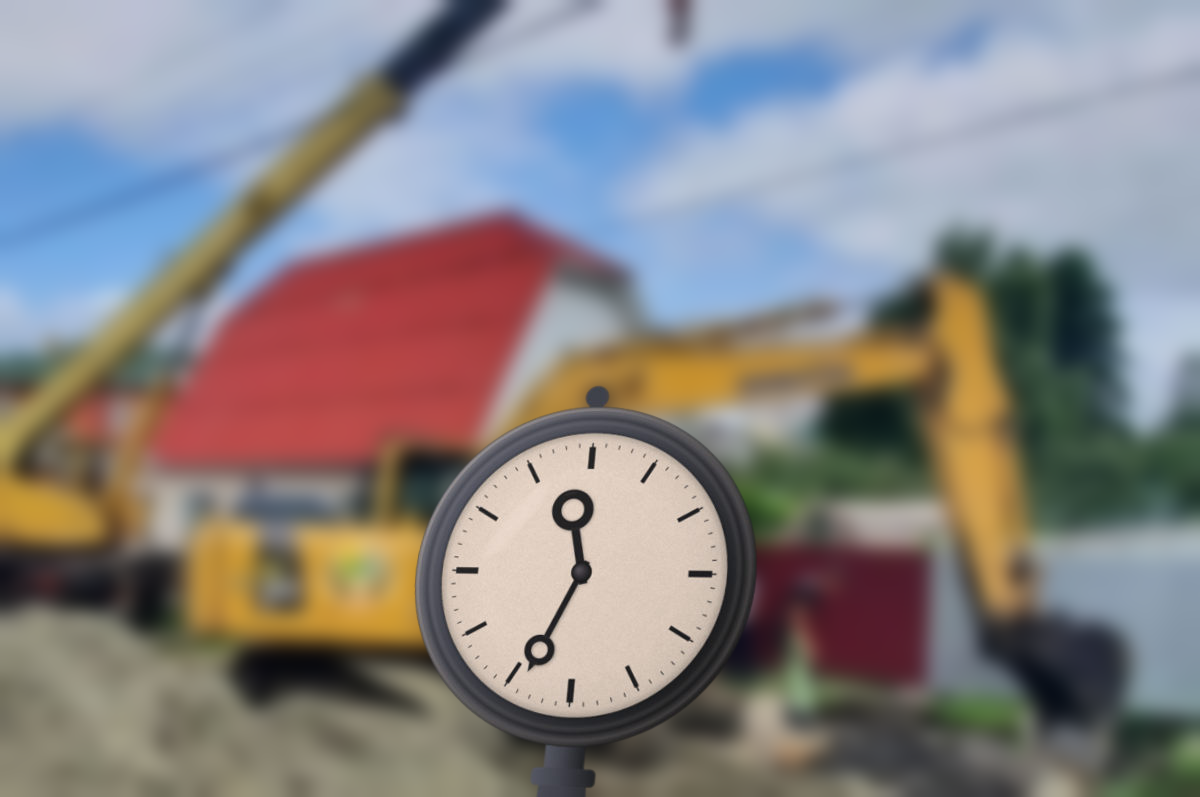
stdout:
11:34
